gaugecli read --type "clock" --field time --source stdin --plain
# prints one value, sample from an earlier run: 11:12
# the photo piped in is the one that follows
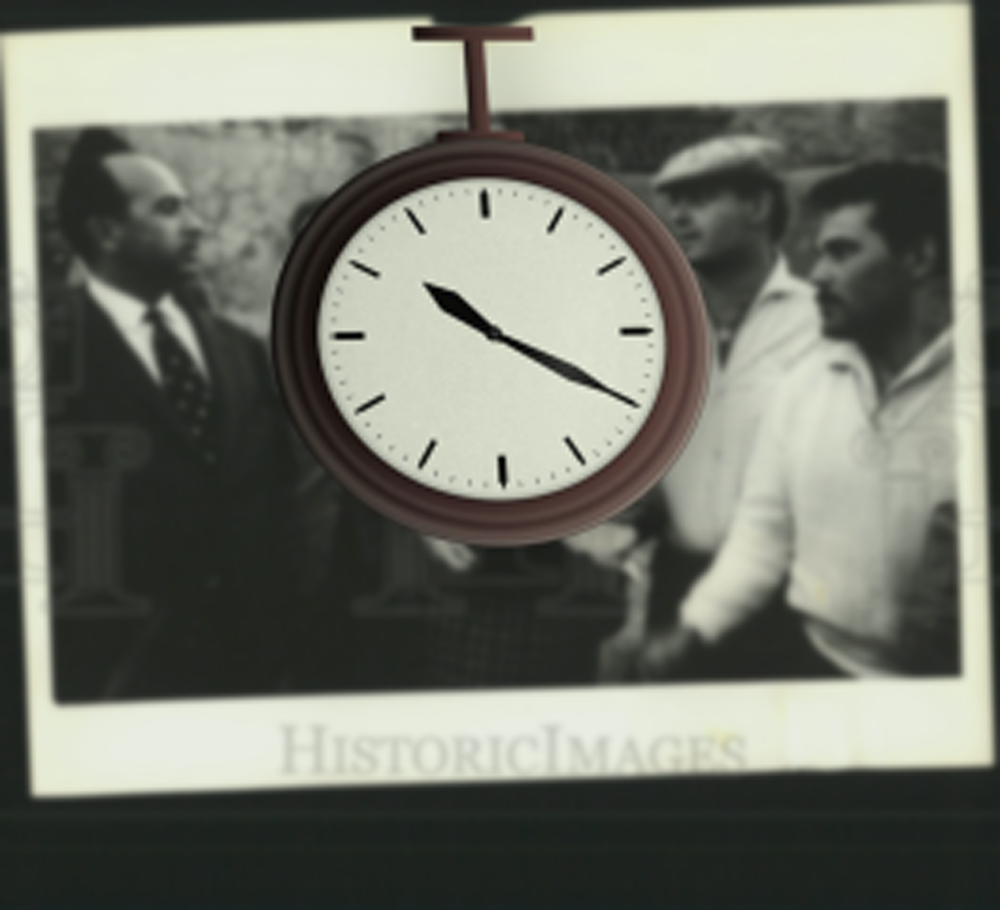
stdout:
10:20
